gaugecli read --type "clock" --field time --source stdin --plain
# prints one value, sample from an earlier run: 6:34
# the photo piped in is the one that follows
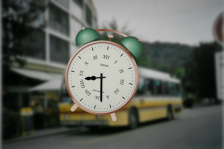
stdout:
8:28
